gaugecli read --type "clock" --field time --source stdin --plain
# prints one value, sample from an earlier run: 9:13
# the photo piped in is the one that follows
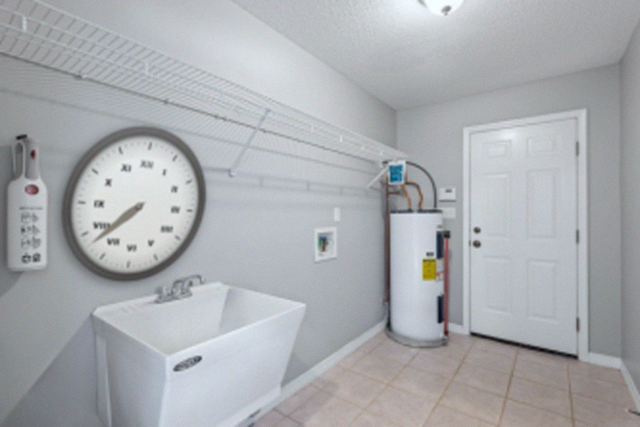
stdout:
7:38
